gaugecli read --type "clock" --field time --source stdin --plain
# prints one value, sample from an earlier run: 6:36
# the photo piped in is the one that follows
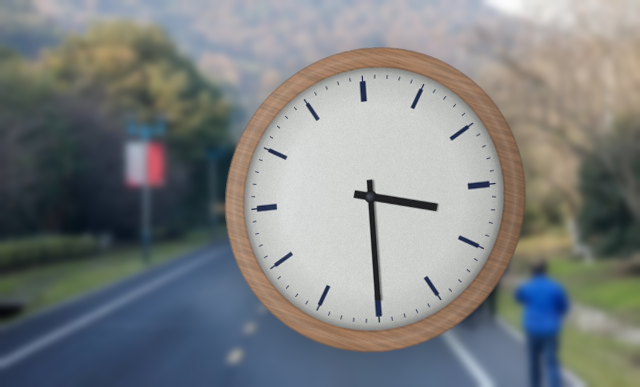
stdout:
3:30
